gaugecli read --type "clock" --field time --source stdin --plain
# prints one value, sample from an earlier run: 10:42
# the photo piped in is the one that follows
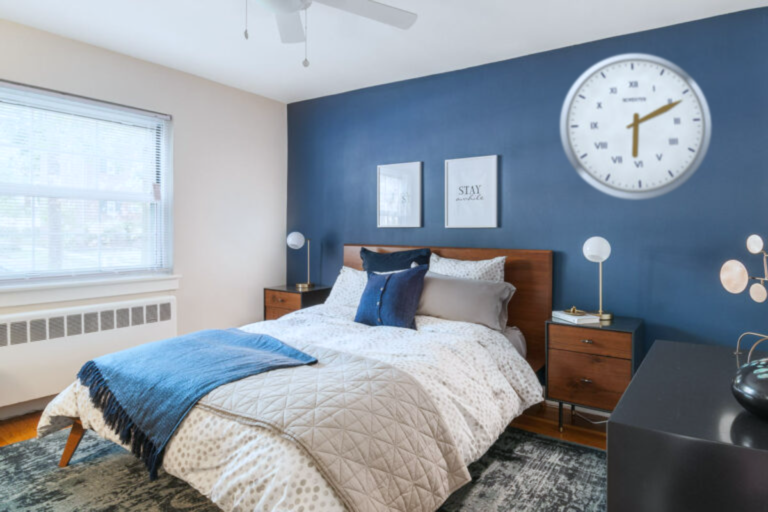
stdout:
6:11
